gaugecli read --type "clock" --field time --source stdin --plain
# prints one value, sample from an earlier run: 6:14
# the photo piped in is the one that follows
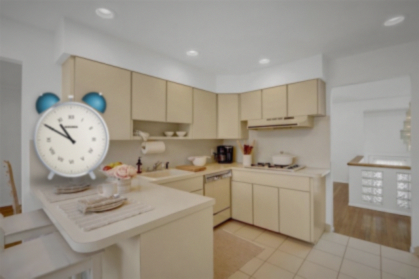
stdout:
10:50
